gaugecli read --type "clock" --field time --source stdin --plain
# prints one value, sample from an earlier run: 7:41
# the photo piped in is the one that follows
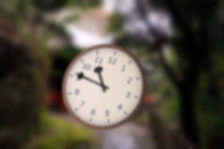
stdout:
10:46
